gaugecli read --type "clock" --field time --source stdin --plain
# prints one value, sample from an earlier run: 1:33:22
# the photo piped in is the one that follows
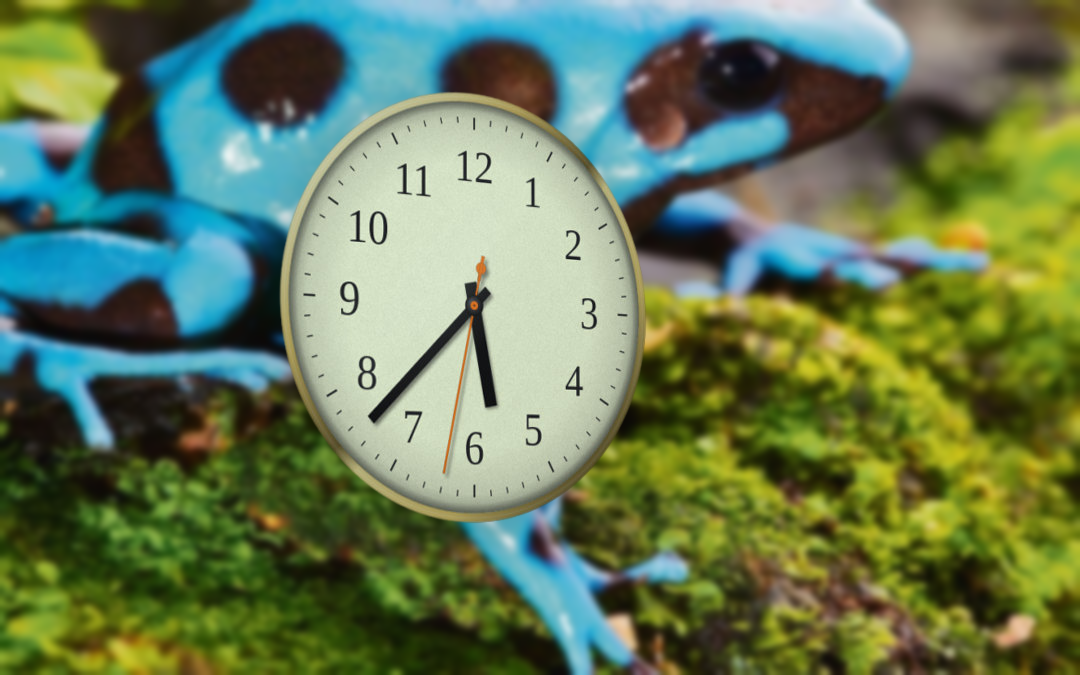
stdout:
5:37:32
